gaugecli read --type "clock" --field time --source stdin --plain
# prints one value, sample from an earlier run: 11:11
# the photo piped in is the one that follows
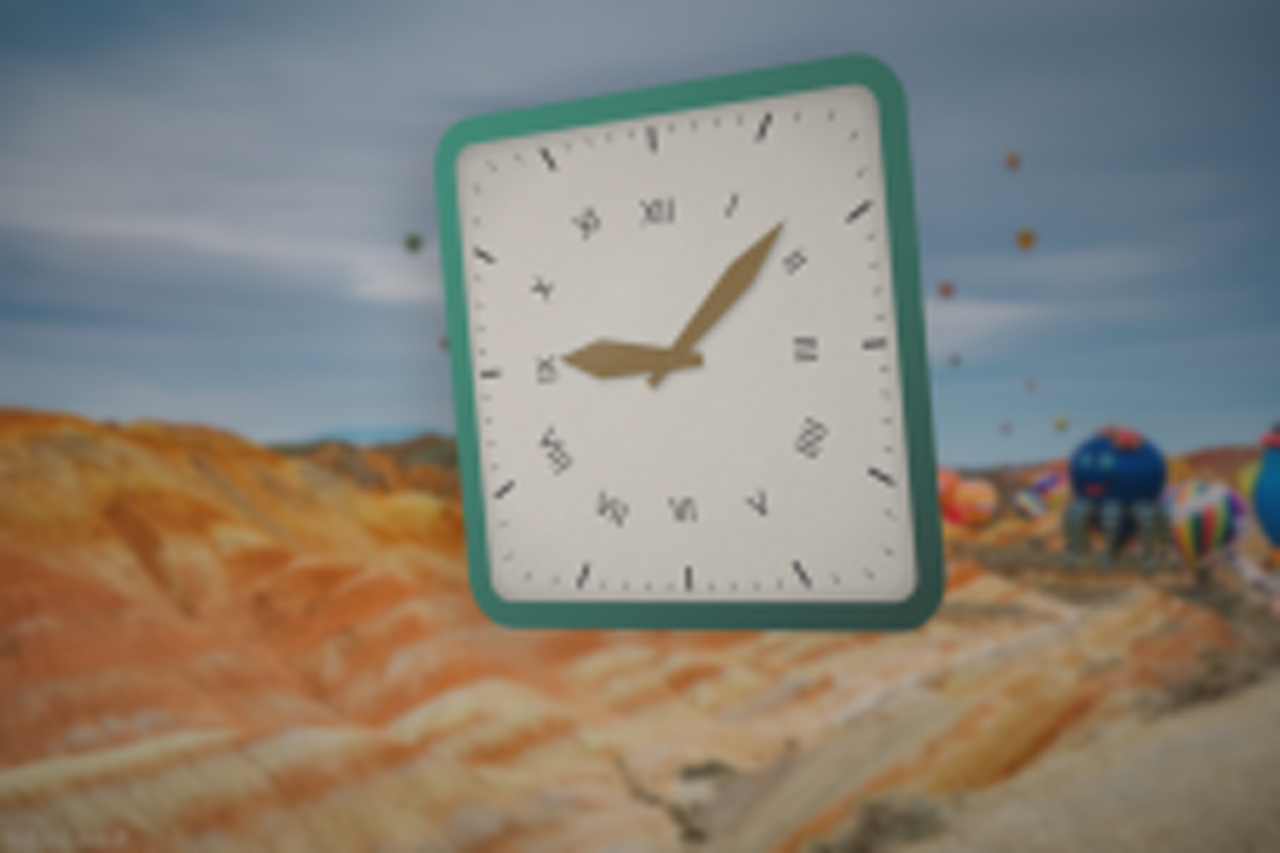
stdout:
9:08
